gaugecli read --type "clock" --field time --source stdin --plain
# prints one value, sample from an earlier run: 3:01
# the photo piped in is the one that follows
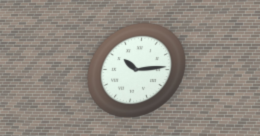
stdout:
10:14
